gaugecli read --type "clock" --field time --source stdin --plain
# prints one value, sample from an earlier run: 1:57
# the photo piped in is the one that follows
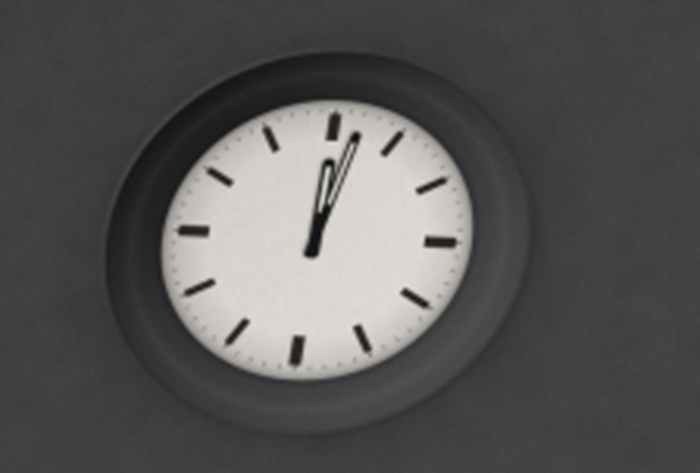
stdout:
12:02
